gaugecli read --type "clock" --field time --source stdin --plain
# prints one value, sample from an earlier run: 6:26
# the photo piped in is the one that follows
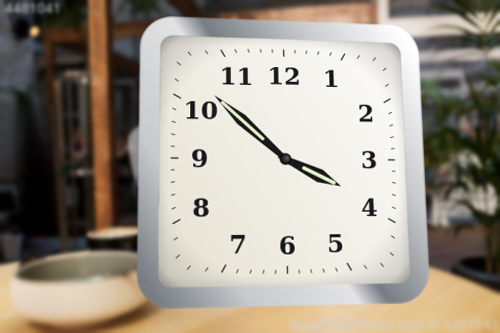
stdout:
3:52
